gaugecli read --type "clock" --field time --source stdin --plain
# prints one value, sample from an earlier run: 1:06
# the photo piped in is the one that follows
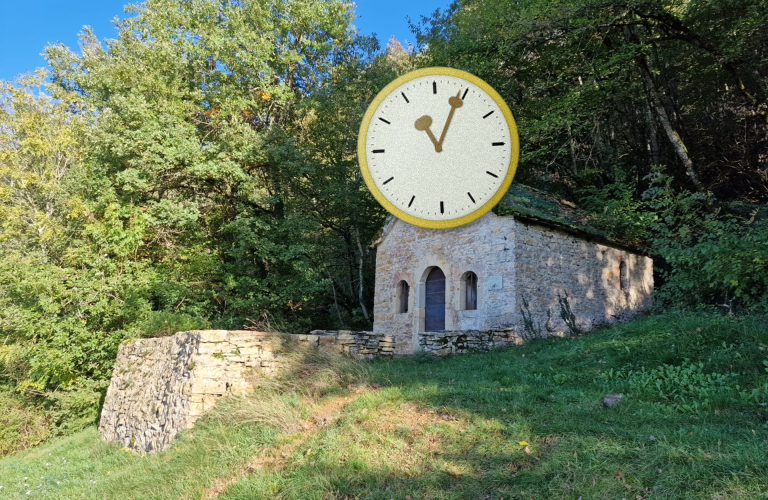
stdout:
11:04
